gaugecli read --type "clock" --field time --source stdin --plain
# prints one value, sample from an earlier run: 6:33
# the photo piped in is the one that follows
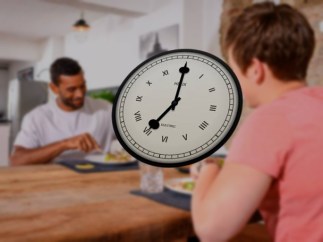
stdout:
7:00
